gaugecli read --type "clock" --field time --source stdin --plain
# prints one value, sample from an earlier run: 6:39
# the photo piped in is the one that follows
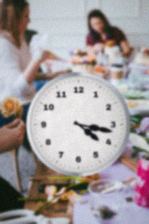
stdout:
4:17
